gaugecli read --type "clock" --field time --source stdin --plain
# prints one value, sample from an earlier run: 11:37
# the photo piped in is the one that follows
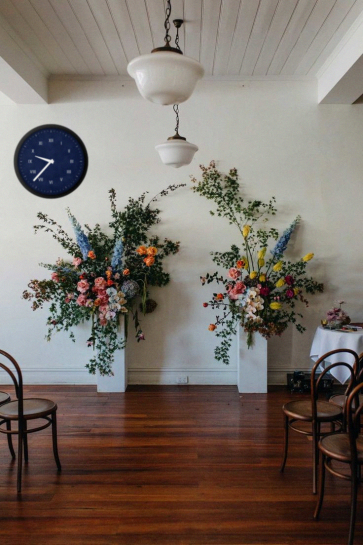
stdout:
9:37
